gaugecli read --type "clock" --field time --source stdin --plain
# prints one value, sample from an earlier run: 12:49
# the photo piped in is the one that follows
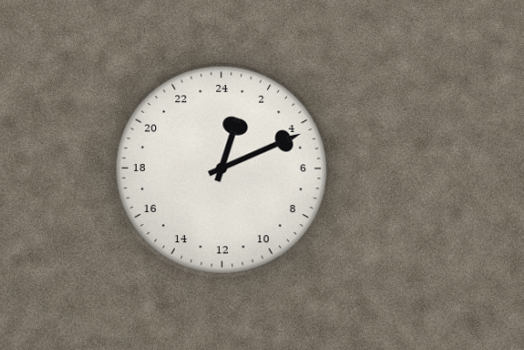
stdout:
1:11
